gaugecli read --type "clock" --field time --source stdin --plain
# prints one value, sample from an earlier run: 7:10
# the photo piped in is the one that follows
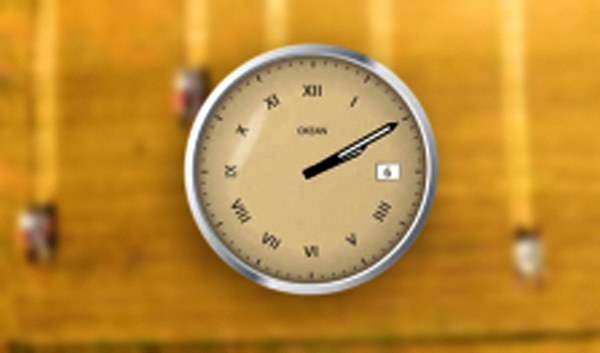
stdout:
2:10
